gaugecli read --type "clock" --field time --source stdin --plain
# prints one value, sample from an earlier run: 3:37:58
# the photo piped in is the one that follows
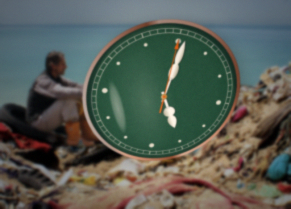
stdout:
5:01:00
